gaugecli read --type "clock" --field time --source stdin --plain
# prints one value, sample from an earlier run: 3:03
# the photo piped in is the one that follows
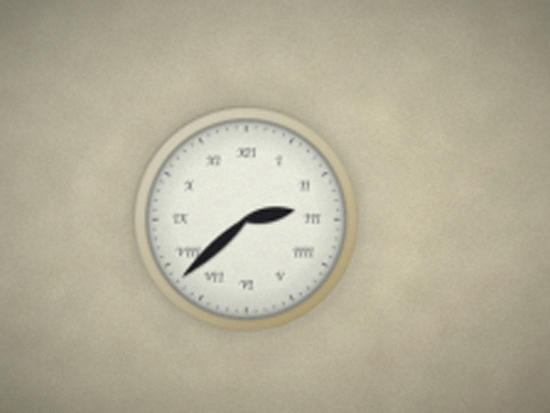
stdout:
2:38
